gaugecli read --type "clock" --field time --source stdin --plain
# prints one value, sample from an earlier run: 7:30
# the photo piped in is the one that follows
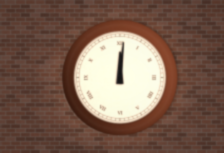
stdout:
12:01
